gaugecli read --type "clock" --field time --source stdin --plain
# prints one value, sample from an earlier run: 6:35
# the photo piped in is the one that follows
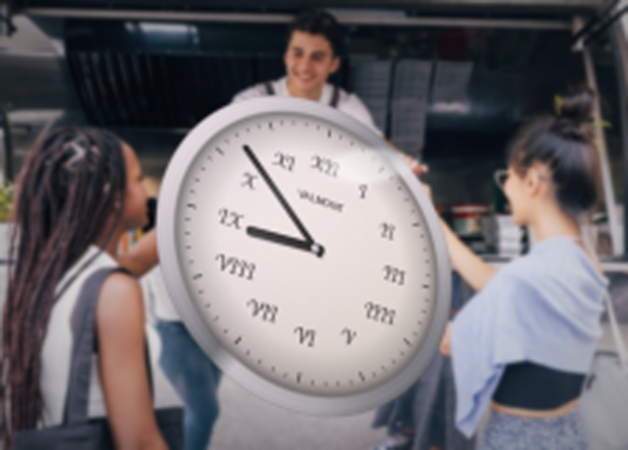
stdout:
8:52
